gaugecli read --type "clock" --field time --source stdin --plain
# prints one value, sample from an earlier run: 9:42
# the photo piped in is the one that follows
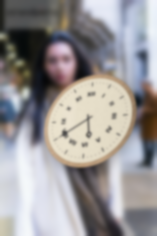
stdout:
5:40
